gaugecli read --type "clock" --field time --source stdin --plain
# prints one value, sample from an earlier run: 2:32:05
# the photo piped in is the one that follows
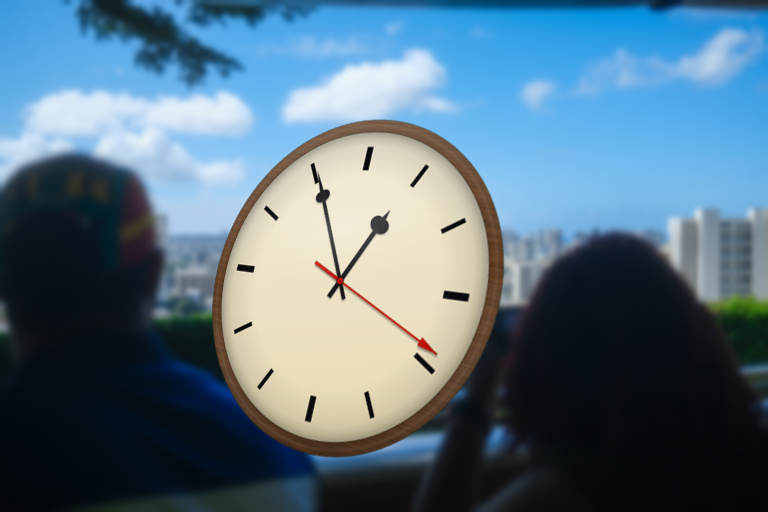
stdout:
12:55:19
